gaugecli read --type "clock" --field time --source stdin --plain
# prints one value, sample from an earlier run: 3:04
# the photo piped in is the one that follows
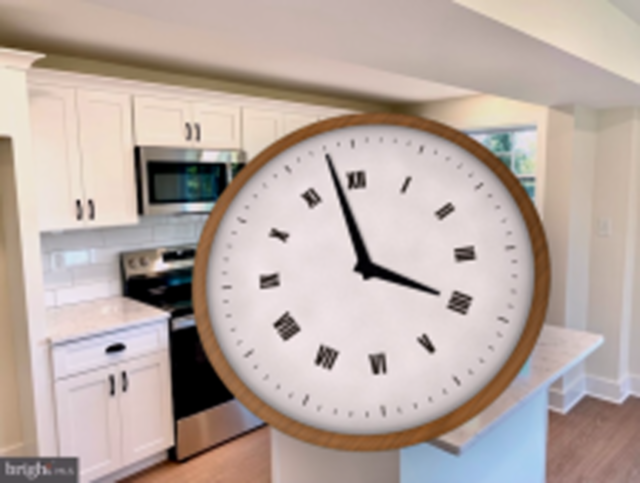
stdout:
3:58
